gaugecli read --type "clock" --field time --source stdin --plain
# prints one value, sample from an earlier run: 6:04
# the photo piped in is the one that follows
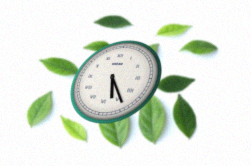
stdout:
5:24
